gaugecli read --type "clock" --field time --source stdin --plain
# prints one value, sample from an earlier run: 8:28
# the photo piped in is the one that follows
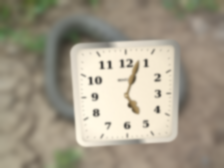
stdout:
5:03
